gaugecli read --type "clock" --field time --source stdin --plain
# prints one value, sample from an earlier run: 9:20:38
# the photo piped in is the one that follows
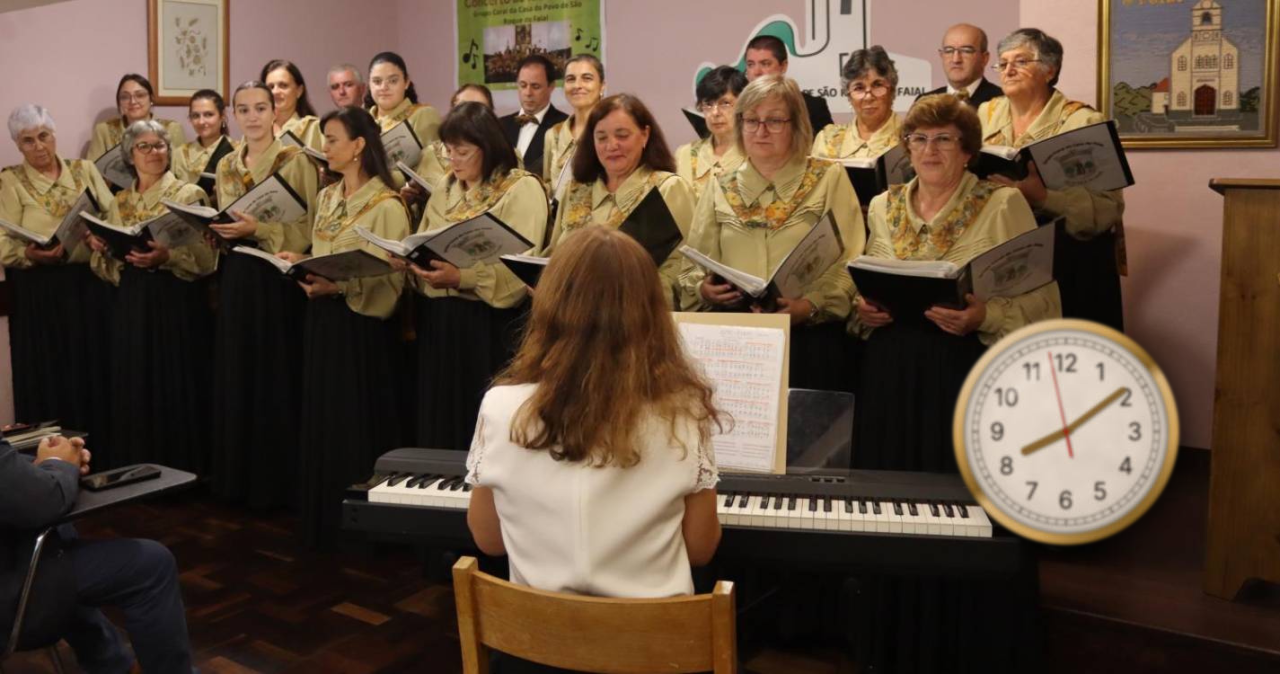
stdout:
8:08:58
